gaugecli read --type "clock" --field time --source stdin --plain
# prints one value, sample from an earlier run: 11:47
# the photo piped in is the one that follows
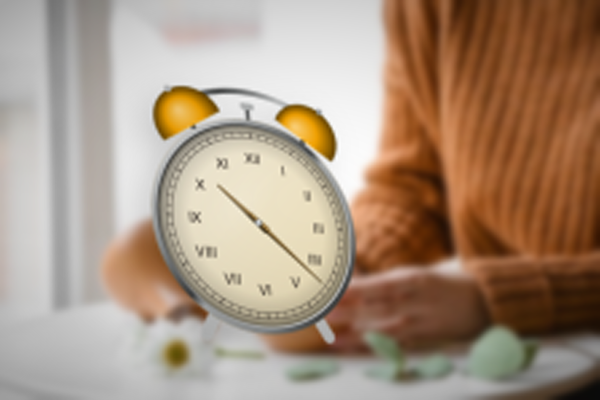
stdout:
10:22
